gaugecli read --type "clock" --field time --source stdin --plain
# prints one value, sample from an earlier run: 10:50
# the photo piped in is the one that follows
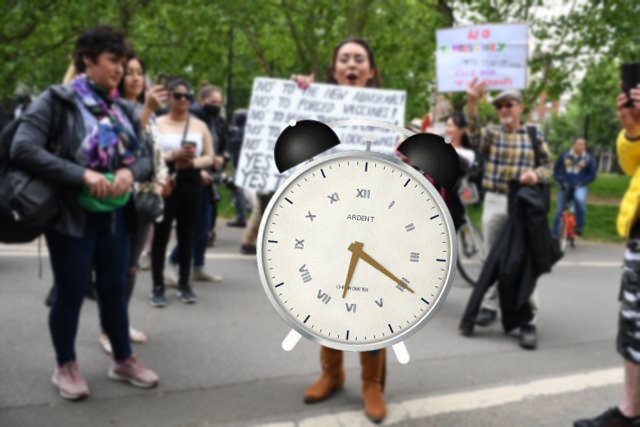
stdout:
6:20
